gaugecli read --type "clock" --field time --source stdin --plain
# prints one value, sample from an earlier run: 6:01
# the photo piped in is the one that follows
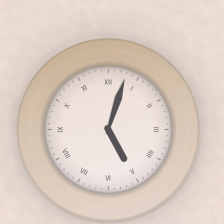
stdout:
5:03
